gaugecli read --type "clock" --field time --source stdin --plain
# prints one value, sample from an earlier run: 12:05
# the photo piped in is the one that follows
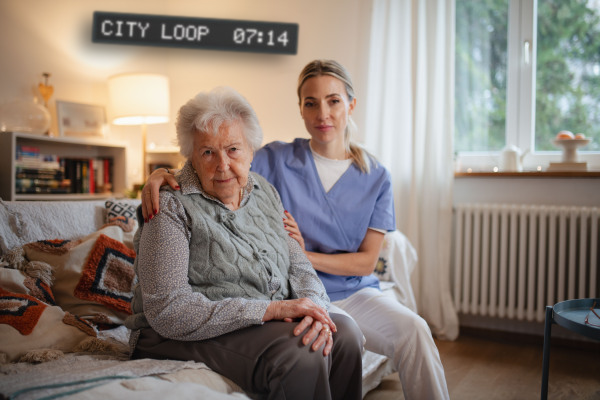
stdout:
7:14
